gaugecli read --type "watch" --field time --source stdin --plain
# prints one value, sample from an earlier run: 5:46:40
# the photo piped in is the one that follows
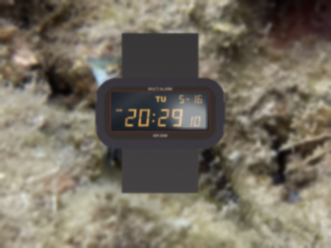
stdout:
20:29:10
